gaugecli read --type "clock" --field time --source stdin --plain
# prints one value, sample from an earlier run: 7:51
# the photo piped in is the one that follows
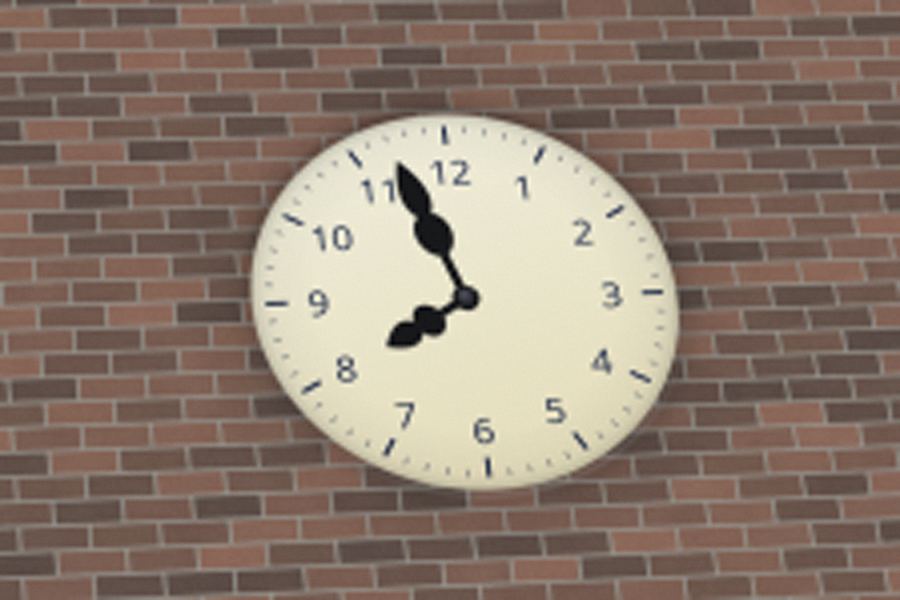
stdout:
7:57
